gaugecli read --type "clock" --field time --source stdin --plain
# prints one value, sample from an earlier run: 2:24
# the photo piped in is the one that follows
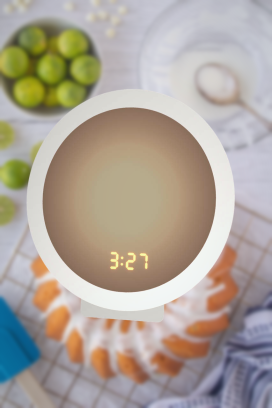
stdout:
3:27
